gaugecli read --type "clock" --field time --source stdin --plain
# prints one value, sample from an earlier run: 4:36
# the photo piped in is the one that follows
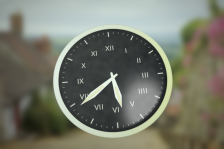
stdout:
5:39
